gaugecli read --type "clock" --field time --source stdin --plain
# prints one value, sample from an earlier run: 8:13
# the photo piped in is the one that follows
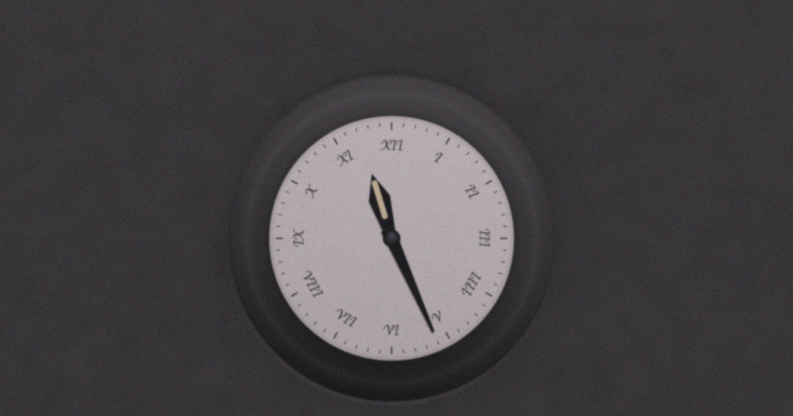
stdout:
11:26
